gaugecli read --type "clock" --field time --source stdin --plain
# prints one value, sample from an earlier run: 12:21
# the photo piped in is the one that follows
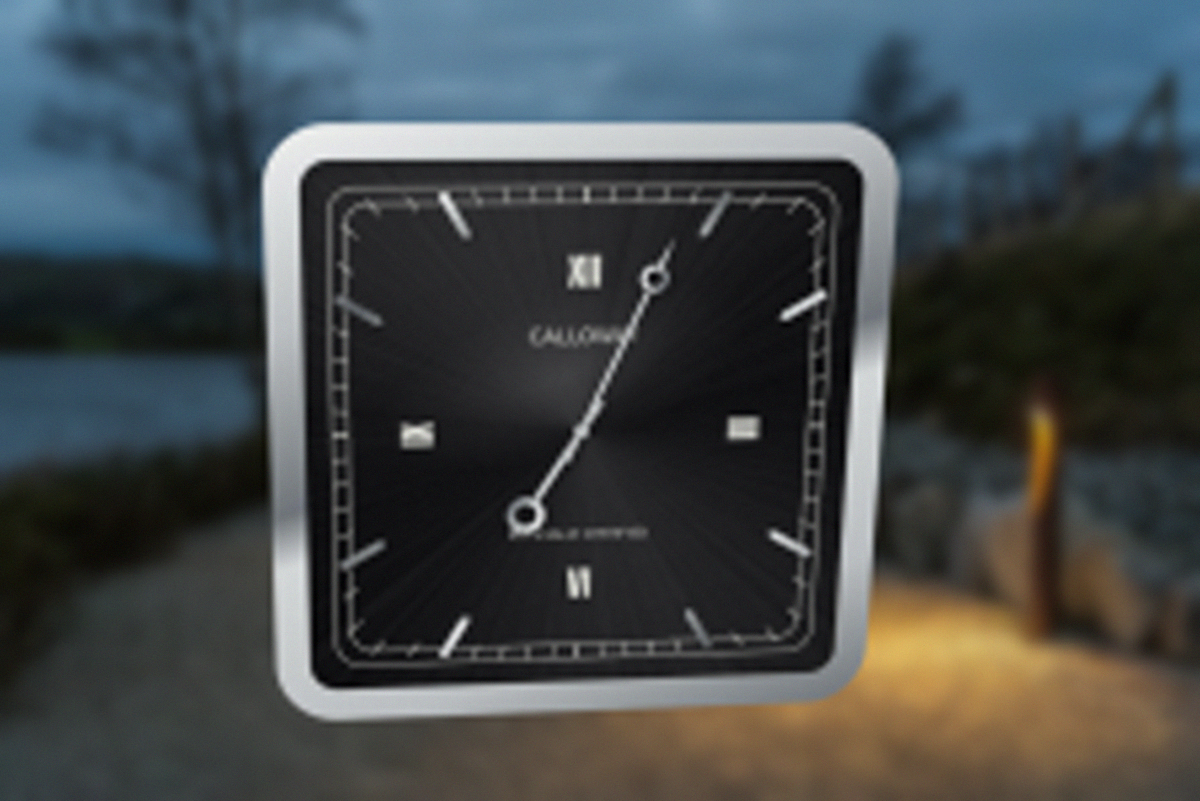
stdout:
7:04
